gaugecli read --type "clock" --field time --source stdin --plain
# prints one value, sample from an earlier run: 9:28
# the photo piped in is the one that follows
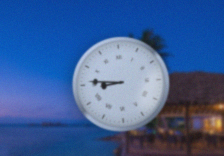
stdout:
8:46
